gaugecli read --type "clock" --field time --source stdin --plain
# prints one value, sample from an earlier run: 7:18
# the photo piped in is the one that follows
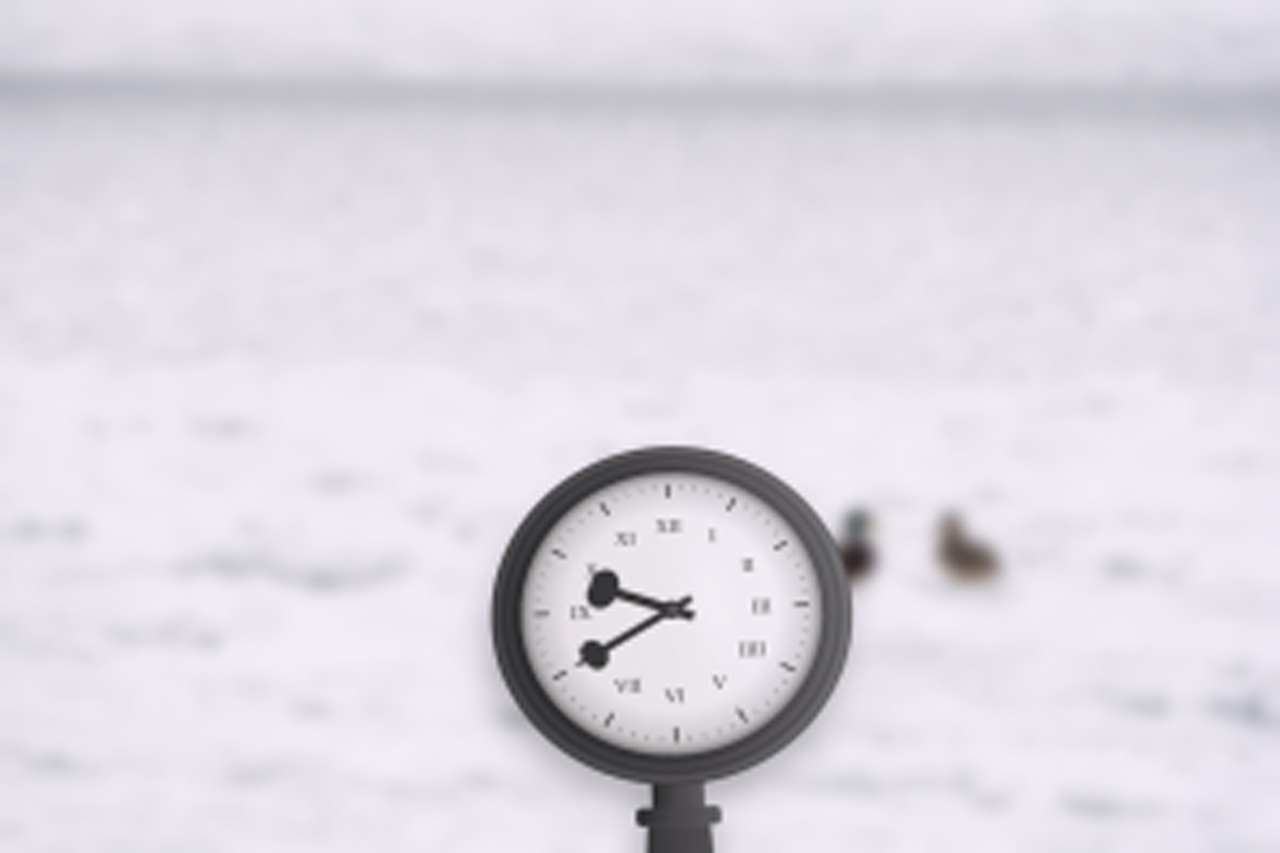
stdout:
9:40
